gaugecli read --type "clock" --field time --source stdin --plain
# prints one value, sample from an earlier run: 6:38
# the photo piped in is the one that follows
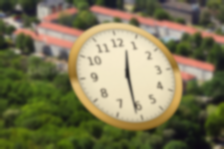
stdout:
12:31
